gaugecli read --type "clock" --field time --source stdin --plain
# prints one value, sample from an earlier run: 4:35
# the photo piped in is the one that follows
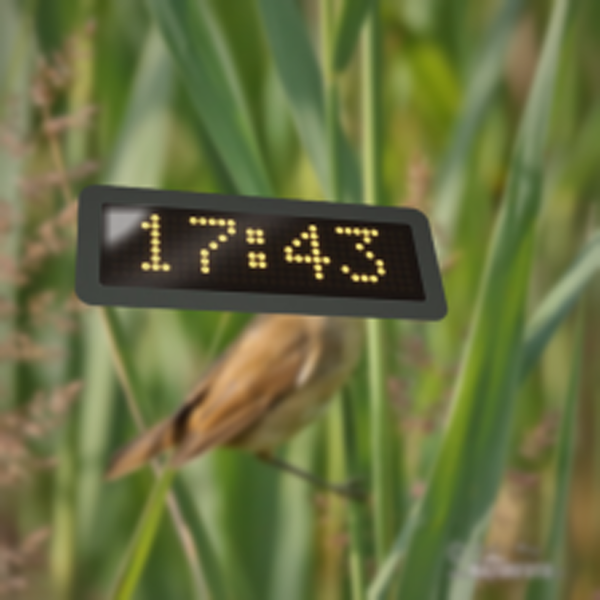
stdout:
17:43
